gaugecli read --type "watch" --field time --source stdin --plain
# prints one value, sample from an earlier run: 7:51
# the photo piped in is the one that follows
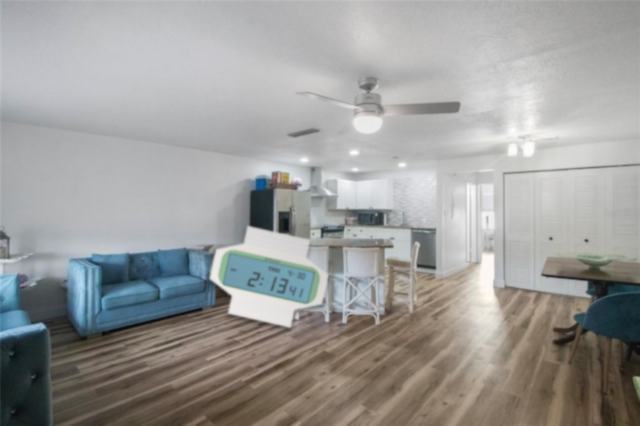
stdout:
2:13
